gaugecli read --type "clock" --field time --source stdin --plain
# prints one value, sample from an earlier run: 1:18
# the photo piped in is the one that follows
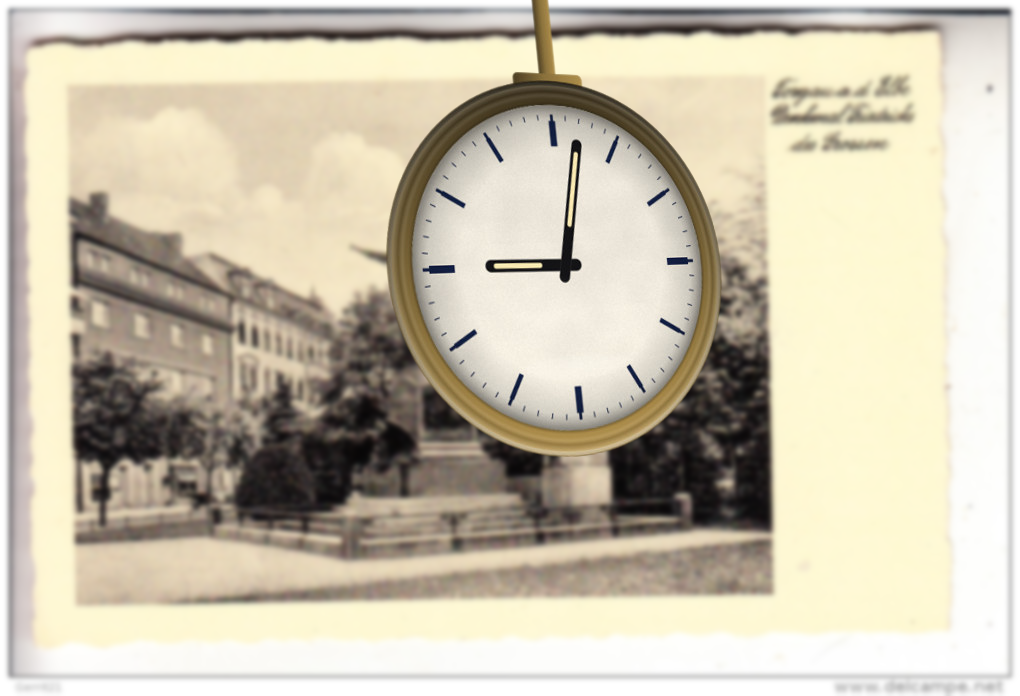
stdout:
9:02
